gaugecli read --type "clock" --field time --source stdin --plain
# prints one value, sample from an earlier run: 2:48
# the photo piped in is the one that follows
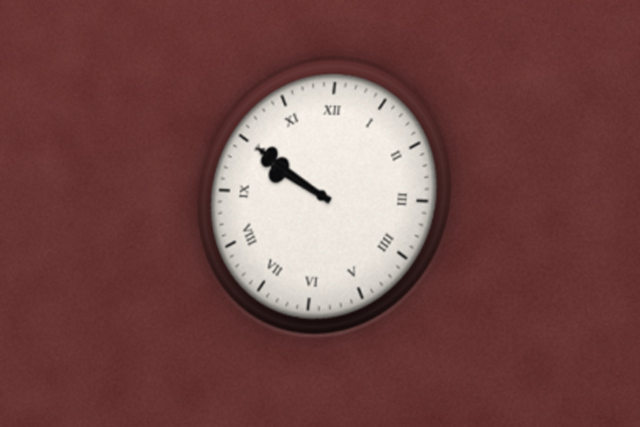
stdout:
9:50
